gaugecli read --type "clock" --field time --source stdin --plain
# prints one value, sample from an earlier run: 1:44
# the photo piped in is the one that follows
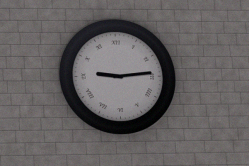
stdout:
9:14
